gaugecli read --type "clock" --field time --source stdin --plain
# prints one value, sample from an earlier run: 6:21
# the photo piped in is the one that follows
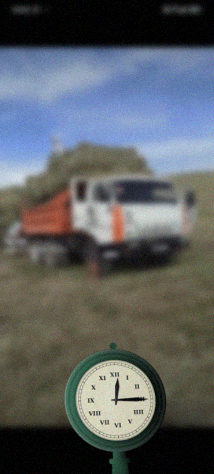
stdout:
12:15
